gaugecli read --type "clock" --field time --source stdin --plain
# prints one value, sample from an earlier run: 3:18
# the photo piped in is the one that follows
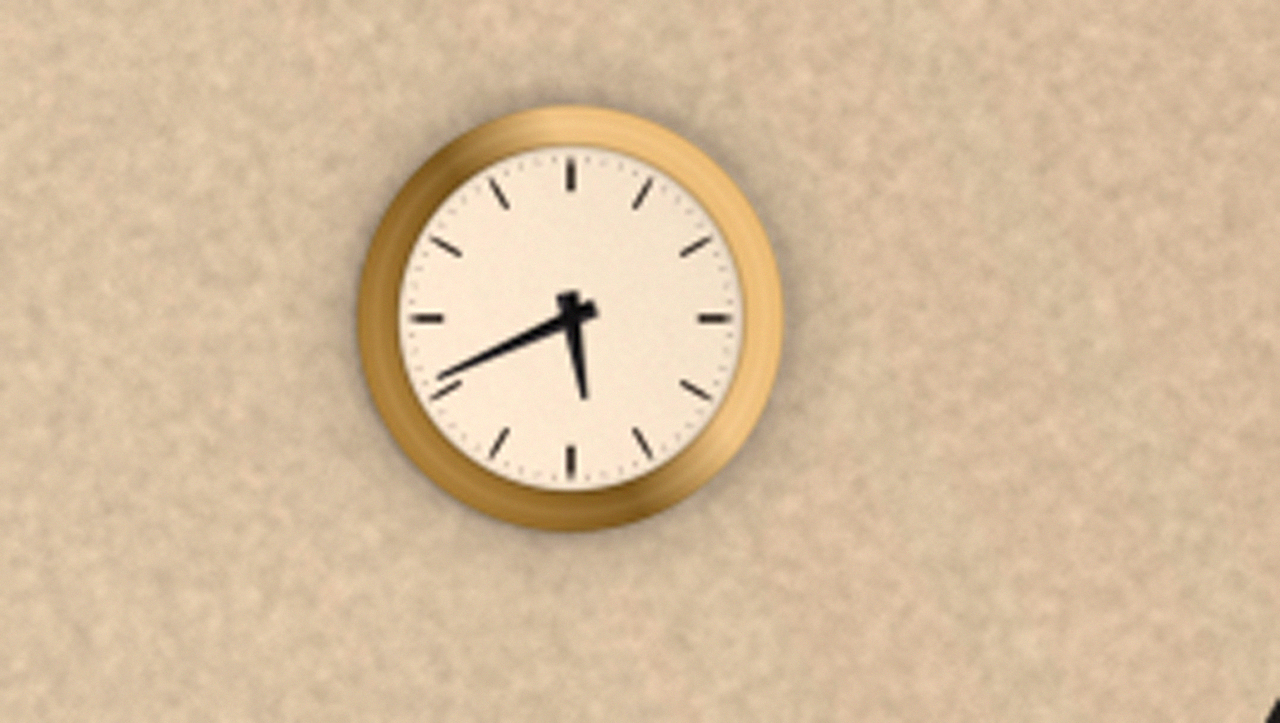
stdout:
5:41
